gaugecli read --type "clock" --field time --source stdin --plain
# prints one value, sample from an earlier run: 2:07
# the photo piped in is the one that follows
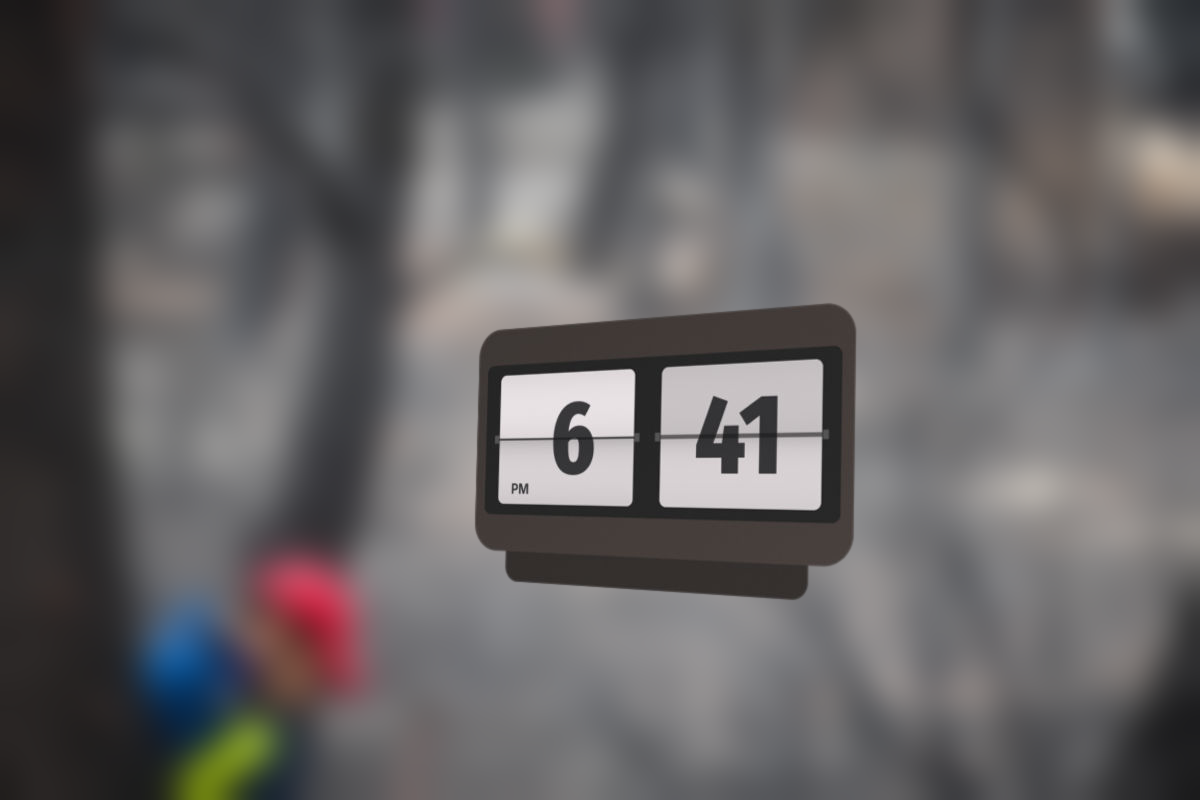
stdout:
6:41
